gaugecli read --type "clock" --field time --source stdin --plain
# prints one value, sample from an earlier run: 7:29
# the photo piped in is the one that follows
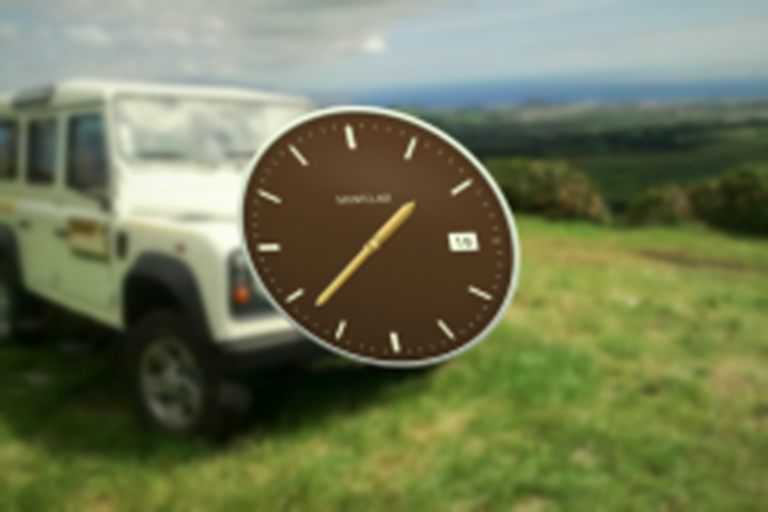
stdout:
1:38
